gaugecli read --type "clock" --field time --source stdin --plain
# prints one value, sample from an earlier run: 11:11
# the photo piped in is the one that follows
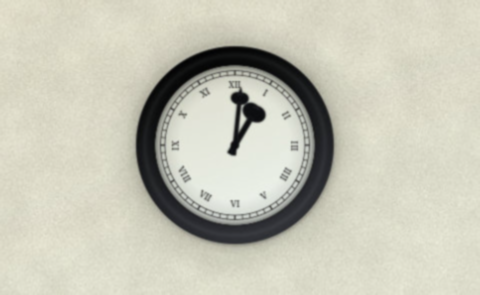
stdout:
1:01
